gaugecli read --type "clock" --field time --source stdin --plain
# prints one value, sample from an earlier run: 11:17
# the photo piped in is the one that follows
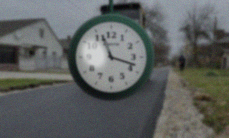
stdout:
11:18
